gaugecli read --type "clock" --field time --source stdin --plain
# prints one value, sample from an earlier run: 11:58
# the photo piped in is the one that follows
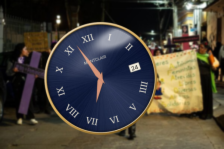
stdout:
6:57
